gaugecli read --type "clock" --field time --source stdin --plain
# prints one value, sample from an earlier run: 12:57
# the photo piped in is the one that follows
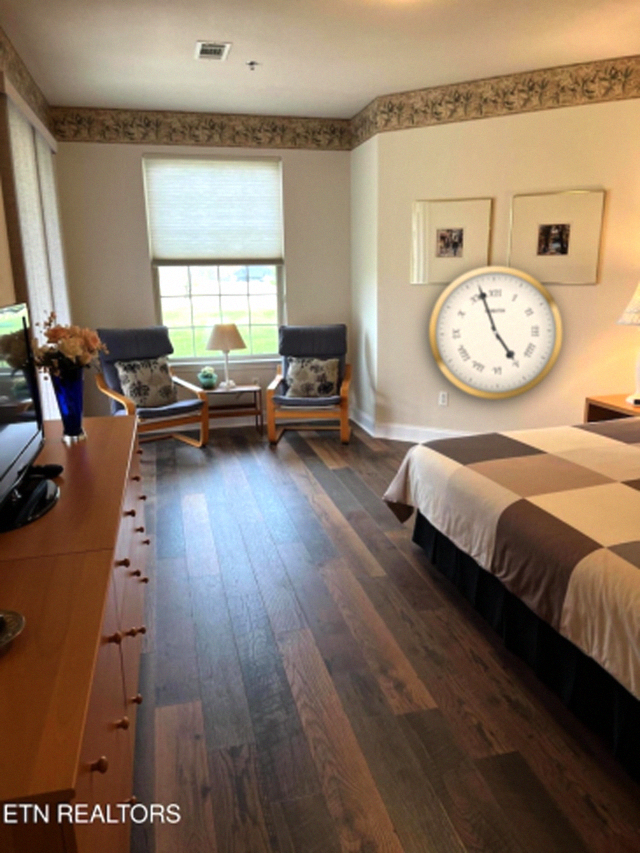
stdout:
4:57
